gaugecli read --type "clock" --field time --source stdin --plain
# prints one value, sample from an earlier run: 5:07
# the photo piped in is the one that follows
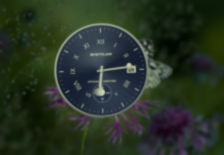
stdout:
6:14
